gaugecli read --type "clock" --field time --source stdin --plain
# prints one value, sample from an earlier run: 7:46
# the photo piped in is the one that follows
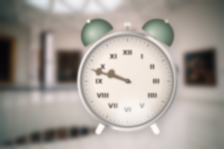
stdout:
9:48
